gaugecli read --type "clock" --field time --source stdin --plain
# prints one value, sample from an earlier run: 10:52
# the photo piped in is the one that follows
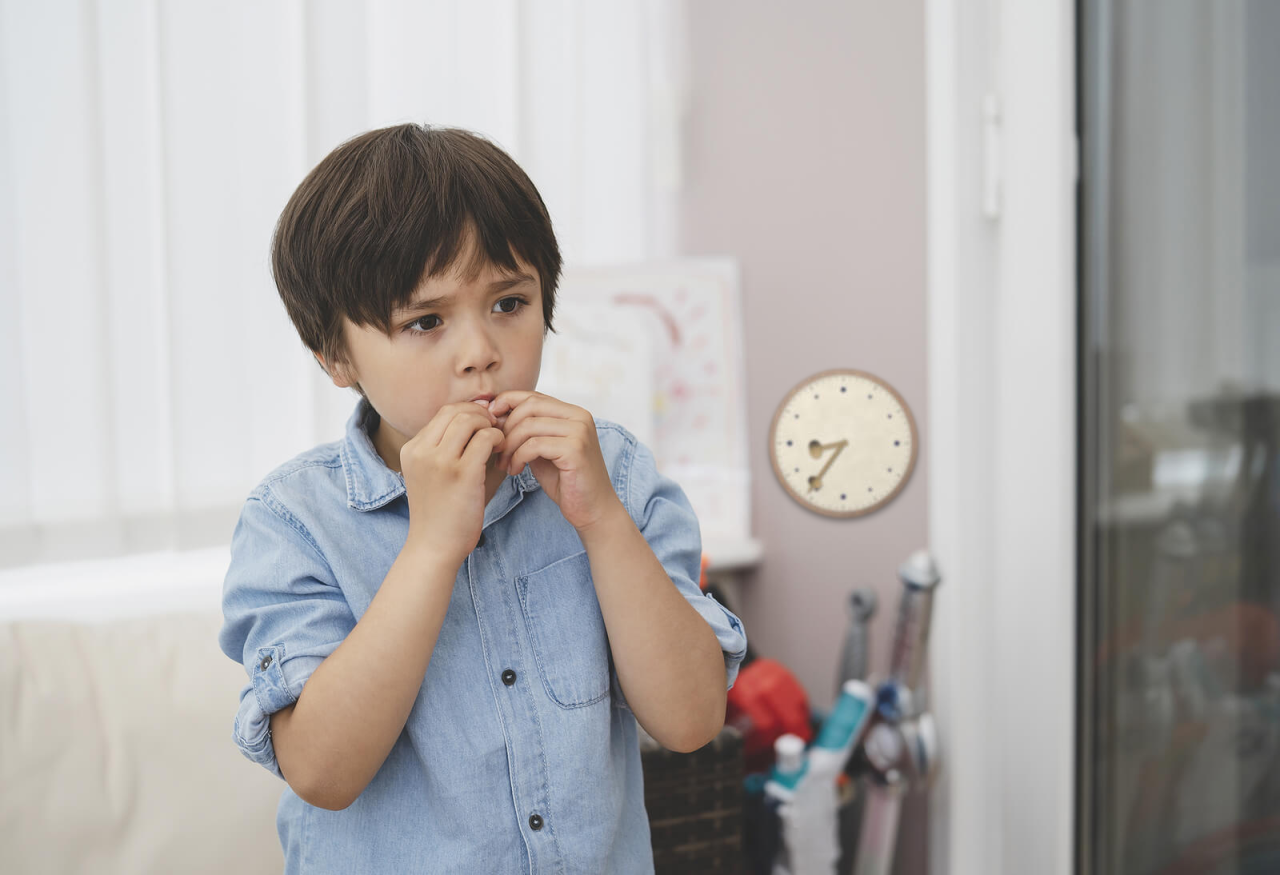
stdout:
8:36
